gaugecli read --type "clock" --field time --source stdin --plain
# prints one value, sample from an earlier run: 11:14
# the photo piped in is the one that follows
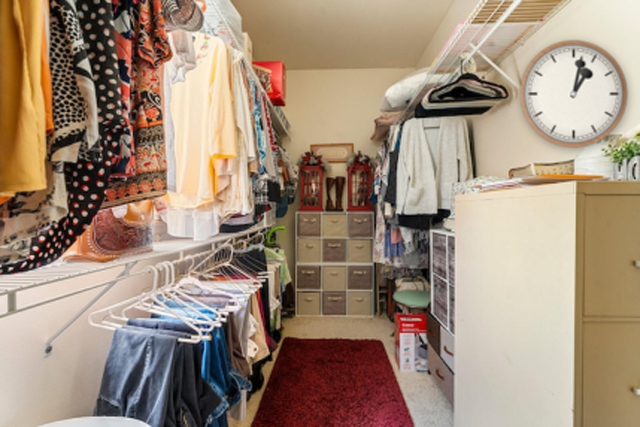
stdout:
1:02
